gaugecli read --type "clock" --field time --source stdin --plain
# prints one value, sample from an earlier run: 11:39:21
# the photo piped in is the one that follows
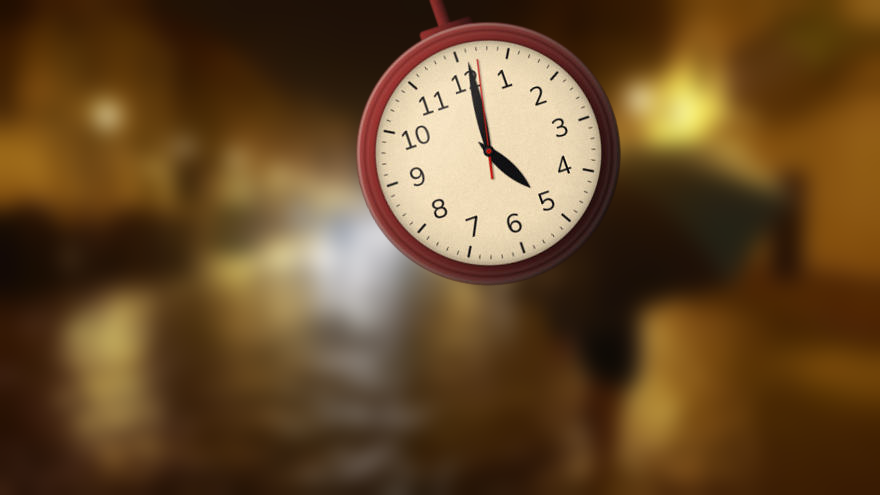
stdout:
5:01:02
